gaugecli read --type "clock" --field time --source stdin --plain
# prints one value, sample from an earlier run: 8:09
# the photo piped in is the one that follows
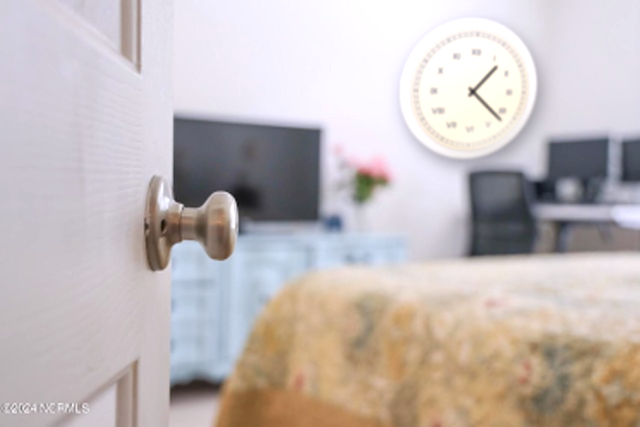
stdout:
1:22
